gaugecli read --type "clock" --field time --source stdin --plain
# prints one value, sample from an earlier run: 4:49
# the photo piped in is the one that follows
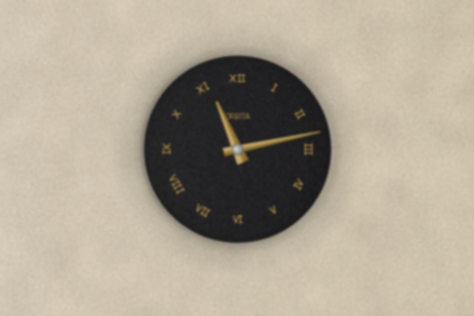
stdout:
11:13
